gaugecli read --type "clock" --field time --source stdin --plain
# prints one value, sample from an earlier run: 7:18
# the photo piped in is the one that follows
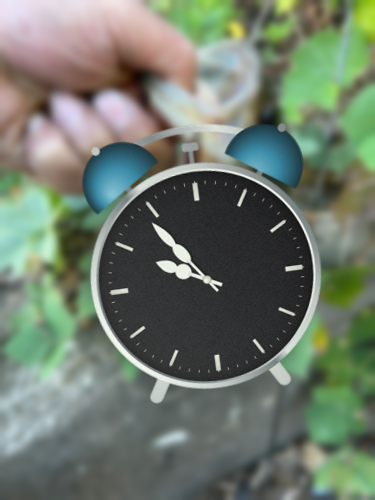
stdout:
9:54
